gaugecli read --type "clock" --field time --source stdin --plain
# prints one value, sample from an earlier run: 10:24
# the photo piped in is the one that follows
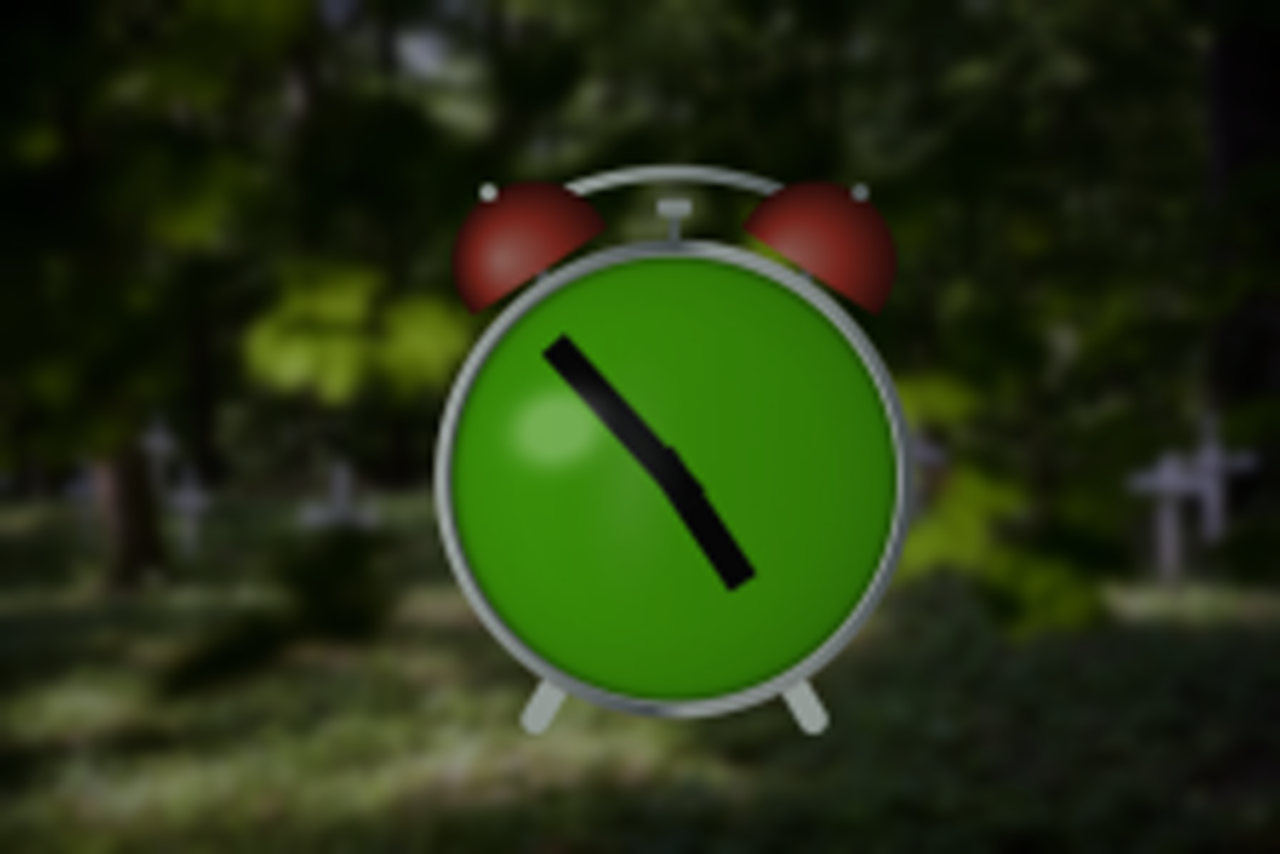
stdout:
4:53
